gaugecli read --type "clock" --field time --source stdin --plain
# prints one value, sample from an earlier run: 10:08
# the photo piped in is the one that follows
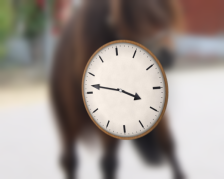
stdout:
3:47
